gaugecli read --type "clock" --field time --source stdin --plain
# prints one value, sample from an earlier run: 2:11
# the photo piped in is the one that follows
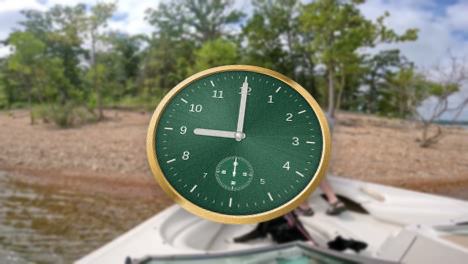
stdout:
9:00
